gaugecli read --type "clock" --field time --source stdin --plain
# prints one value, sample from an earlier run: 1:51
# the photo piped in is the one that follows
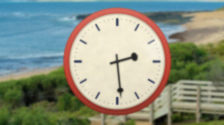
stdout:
2:29
